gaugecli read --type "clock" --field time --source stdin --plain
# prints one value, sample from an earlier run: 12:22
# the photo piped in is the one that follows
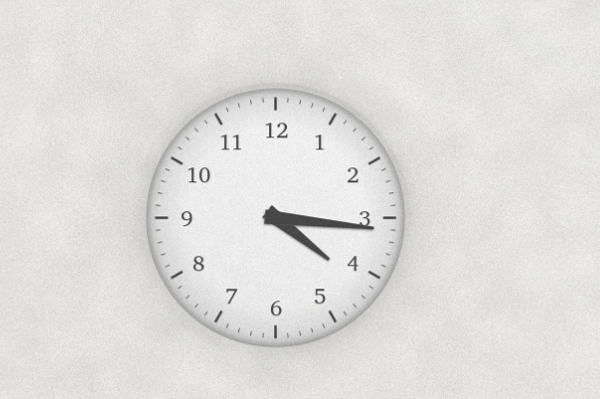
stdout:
4:16
